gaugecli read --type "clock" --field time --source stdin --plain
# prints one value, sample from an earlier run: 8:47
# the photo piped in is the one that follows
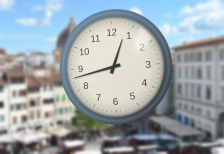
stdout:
12:43
